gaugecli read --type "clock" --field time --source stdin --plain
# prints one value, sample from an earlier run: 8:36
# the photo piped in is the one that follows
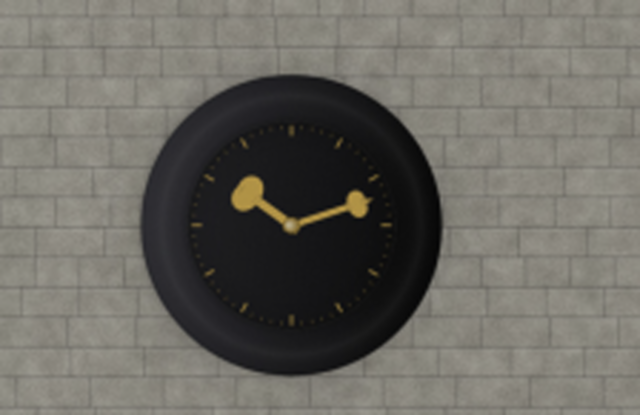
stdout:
10:12
